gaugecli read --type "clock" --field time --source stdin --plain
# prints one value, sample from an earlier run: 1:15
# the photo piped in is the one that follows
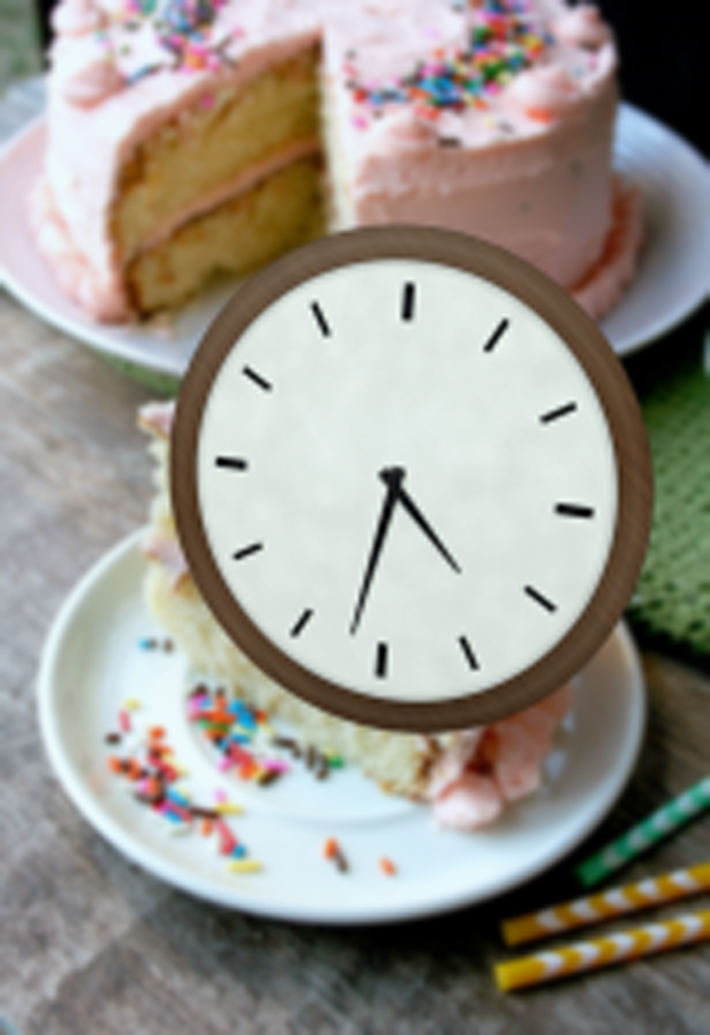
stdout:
4:32
